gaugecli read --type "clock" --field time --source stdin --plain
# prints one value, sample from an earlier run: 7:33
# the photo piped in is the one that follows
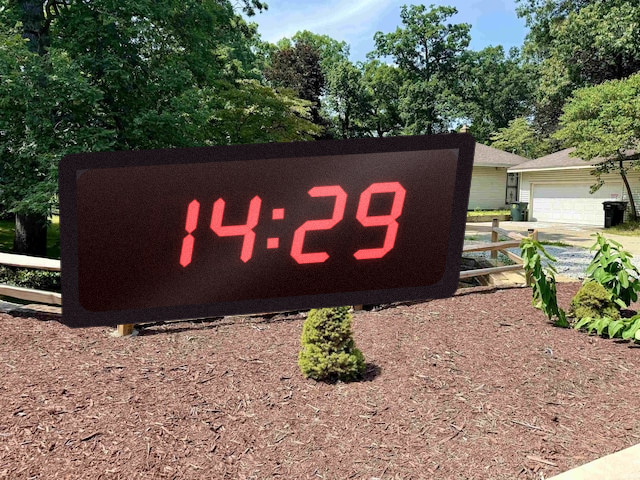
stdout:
14:29
